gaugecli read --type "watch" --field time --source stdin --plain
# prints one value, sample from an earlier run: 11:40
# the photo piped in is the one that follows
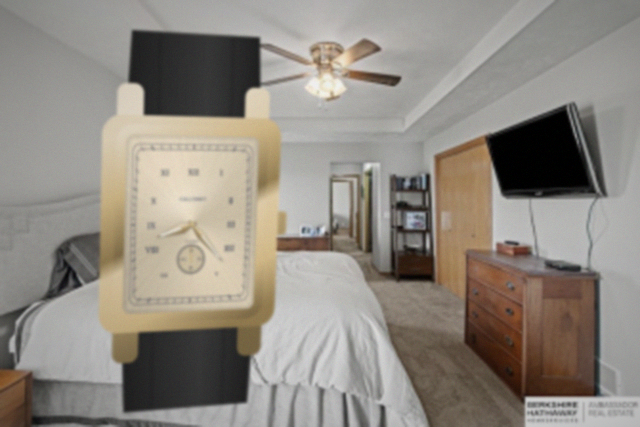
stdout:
8:23
